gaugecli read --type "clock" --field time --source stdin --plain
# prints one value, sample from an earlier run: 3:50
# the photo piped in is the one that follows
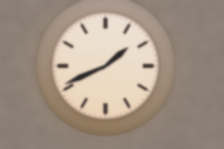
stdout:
1:41
